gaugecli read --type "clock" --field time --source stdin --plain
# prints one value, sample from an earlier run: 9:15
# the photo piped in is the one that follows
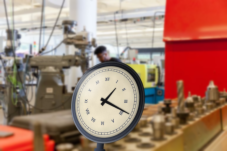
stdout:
1:19
